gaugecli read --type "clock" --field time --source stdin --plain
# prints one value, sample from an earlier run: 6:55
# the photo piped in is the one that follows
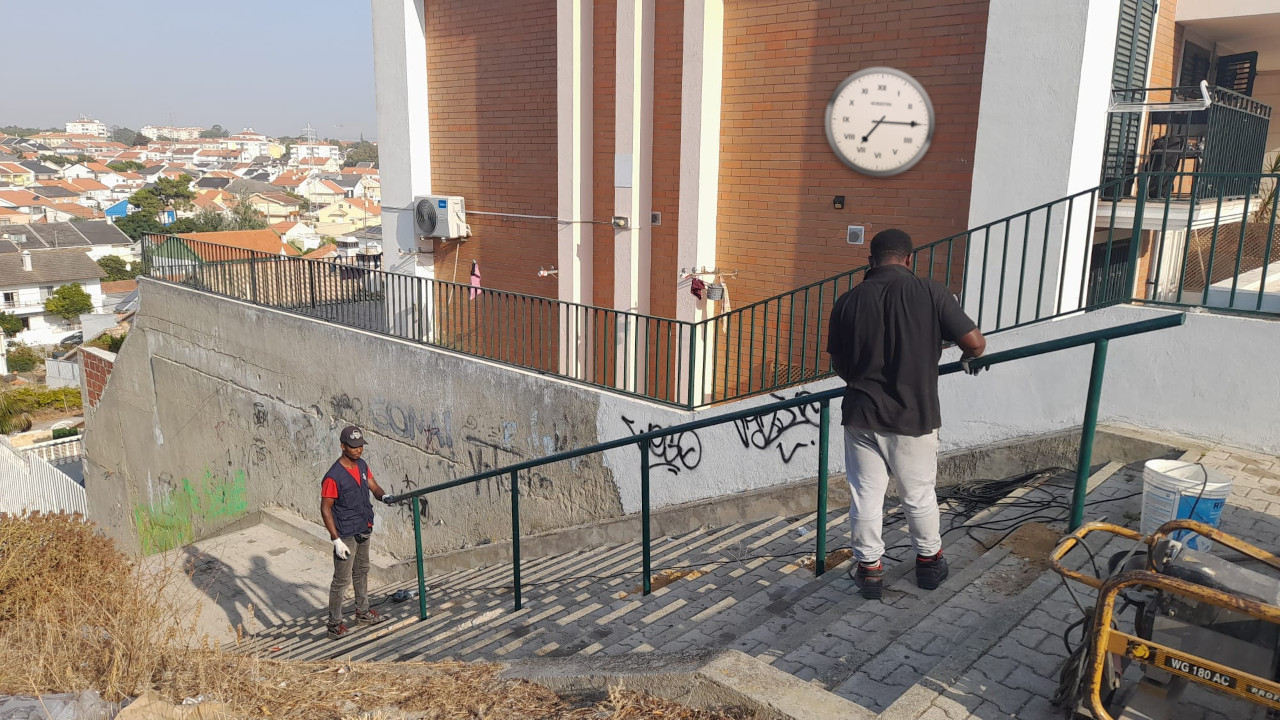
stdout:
7:15
